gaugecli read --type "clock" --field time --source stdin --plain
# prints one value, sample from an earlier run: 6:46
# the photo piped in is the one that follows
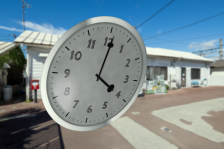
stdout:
4:01
